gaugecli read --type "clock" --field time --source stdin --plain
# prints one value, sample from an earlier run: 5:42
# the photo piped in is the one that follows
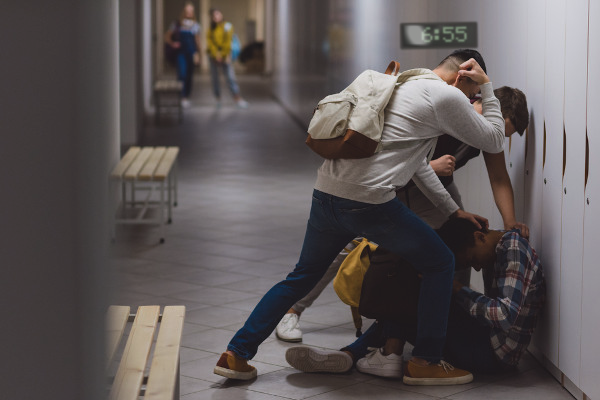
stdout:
6:55
